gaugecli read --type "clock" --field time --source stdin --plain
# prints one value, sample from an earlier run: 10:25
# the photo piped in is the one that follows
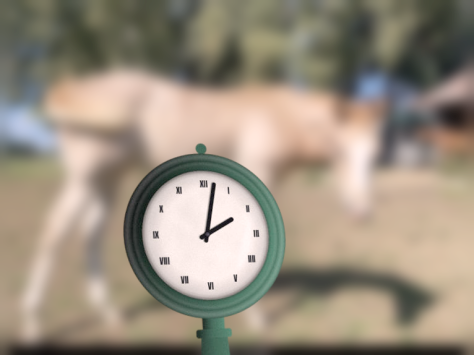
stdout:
2:02
